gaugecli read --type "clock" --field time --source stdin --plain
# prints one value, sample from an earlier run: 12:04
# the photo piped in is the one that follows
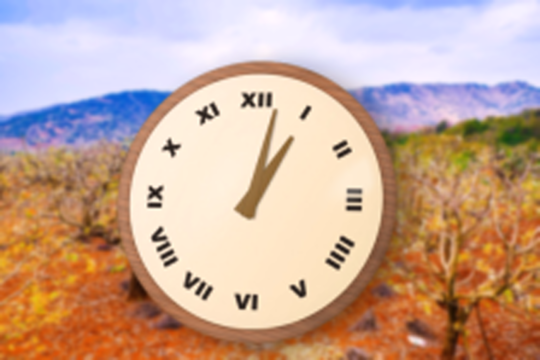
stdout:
1:02
